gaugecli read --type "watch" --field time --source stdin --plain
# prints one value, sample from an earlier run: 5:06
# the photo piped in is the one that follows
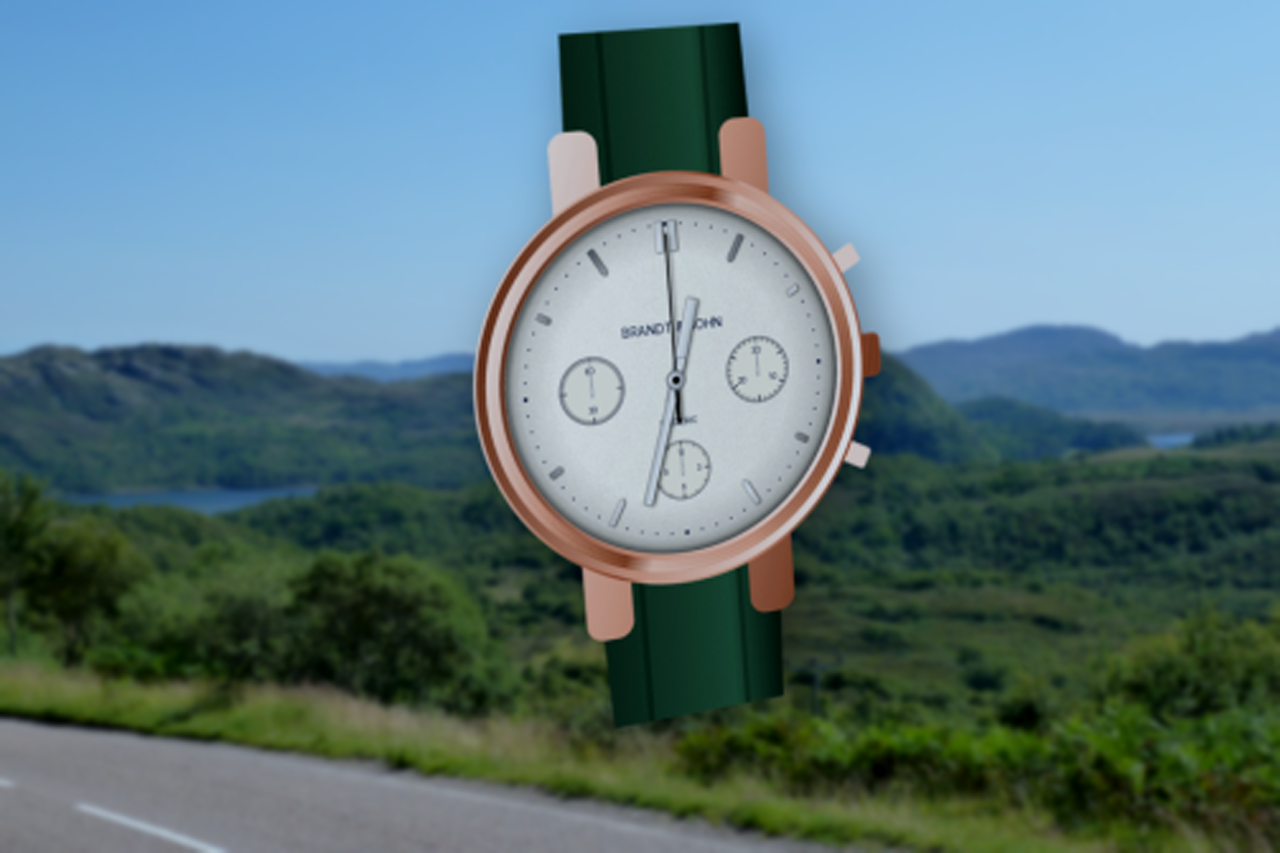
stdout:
12:33
